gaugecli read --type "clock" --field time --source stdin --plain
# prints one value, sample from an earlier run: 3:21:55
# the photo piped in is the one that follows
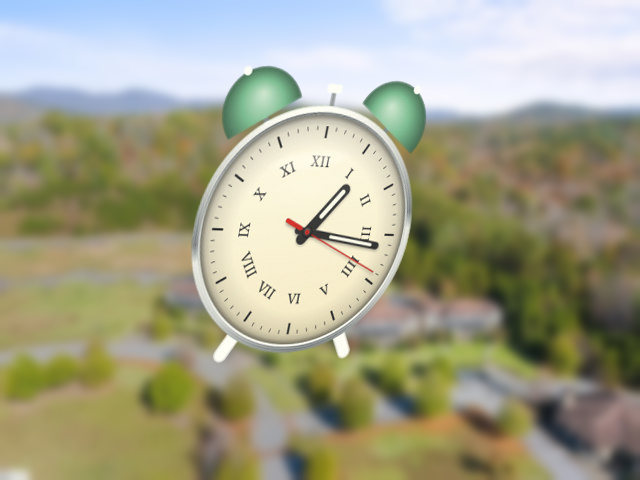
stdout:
1:16:19
